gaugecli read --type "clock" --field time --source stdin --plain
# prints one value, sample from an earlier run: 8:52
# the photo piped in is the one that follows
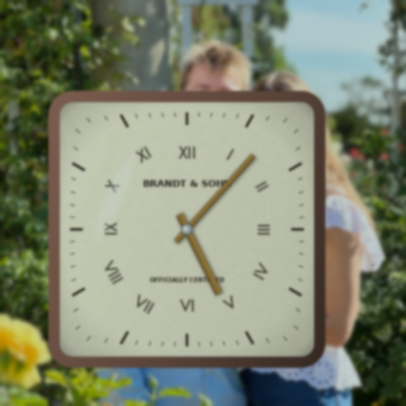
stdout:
5:07
